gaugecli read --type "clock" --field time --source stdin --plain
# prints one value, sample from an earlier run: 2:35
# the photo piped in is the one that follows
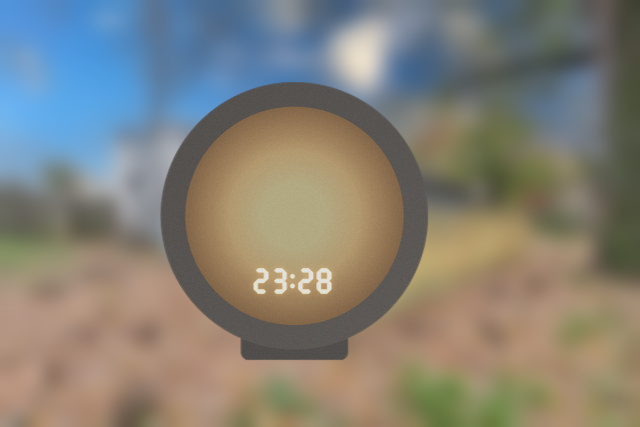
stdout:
23:28
